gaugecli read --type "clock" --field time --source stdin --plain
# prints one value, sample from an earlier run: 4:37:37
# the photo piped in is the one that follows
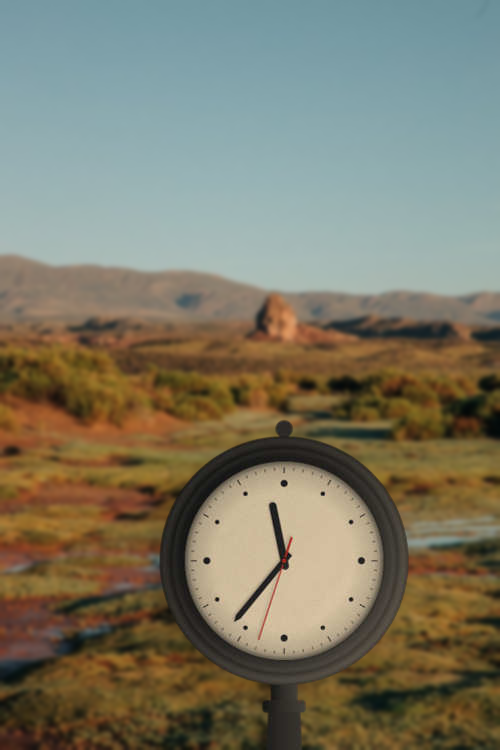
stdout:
11:36:33
